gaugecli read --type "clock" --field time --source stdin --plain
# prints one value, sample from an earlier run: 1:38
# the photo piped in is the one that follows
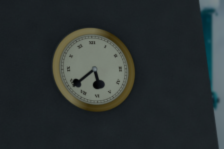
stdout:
5:39
